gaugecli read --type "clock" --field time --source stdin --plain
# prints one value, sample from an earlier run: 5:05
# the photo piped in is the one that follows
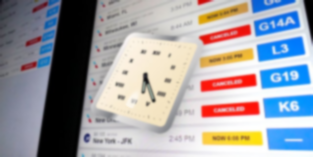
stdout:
5:23
